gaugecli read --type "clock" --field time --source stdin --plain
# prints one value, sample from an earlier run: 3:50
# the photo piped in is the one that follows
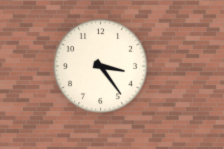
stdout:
3:24
